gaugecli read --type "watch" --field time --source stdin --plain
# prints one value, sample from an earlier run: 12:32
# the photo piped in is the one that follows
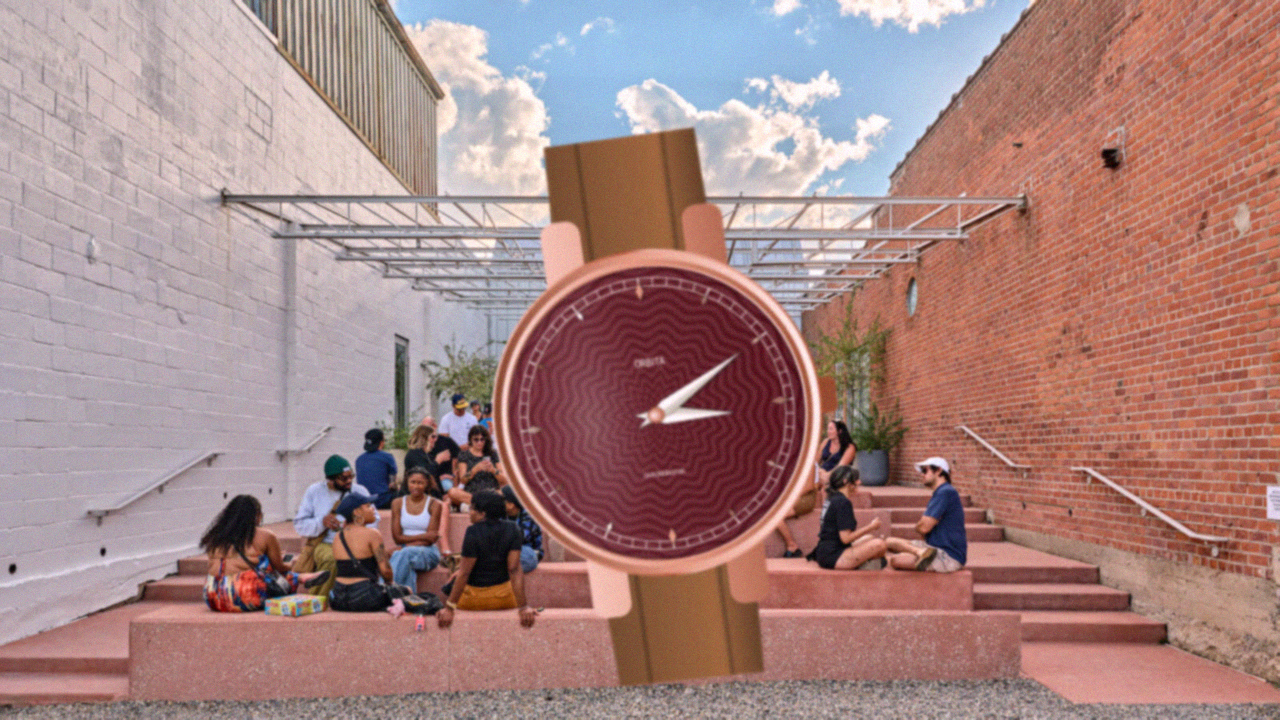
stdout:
3:10
